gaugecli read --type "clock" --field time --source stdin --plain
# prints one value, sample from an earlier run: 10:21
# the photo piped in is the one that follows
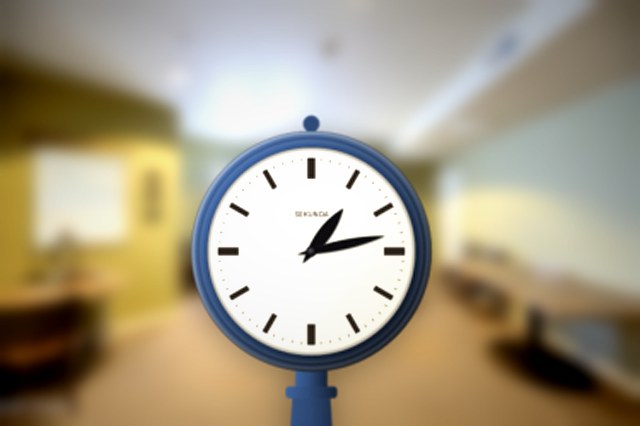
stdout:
1:13
